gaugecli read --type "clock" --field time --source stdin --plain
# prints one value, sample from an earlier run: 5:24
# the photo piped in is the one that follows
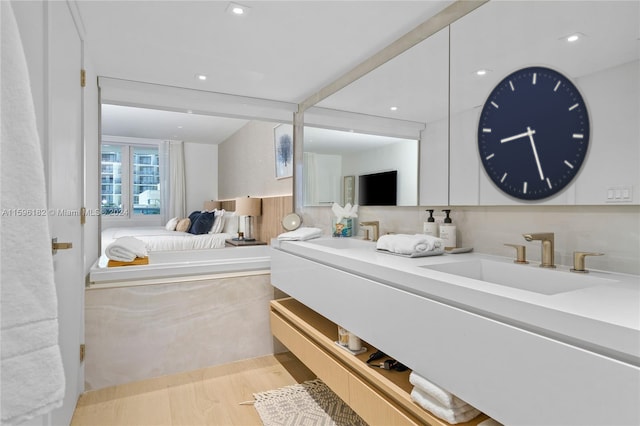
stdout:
8:26
